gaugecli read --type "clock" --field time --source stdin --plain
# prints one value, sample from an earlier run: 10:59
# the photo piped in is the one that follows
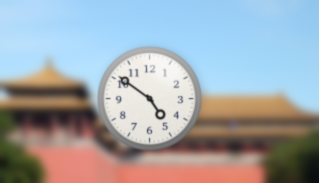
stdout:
4:51
